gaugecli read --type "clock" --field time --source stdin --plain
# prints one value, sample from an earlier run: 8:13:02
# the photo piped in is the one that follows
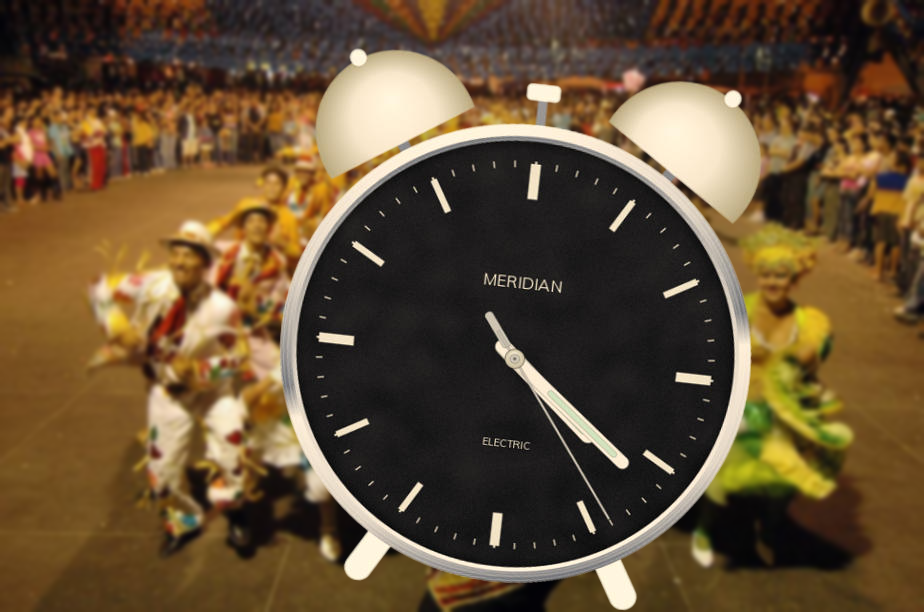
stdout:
4:21:24
